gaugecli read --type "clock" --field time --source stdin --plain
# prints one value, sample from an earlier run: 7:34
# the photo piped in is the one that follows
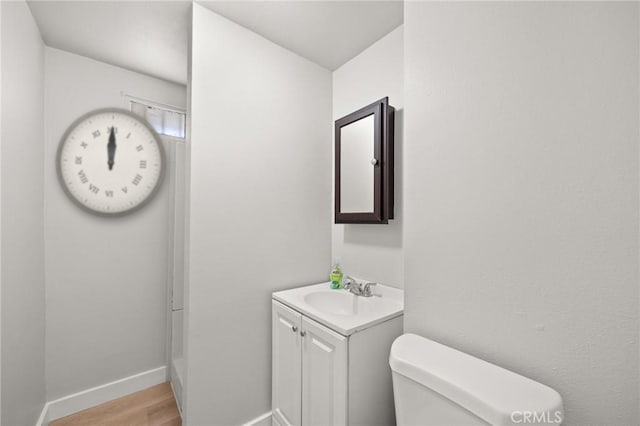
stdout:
12:00
